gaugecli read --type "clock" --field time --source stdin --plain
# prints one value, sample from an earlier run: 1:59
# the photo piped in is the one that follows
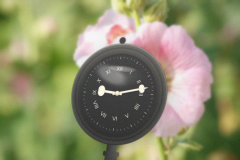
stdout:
9:13
